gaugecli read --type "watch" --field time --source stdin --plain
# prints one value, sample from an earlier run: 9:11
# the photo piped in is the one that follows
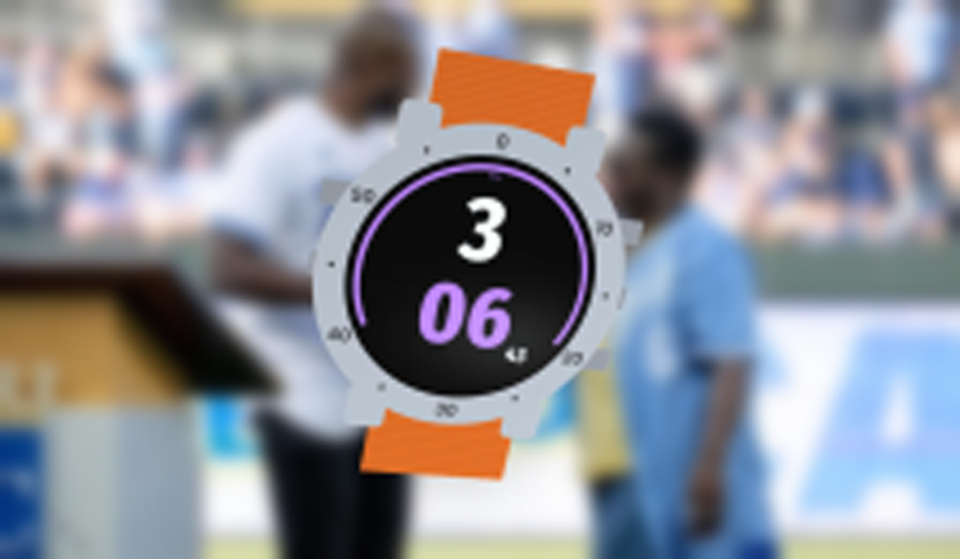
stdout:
3:06
